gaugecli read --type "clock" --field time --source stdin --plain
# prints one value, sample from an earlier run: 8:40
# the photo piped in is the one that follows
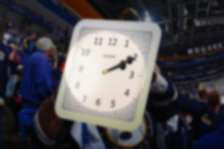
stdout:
2:10
